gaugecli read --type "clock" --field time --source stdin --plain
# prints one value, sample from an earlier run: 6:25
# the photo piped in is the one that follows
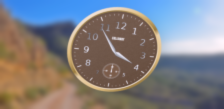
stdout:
3:54
